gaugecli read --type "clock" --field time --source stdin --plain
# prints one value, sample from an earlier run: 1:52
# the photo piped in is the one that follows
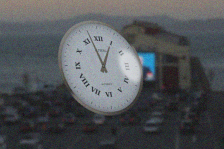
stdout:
12:57
